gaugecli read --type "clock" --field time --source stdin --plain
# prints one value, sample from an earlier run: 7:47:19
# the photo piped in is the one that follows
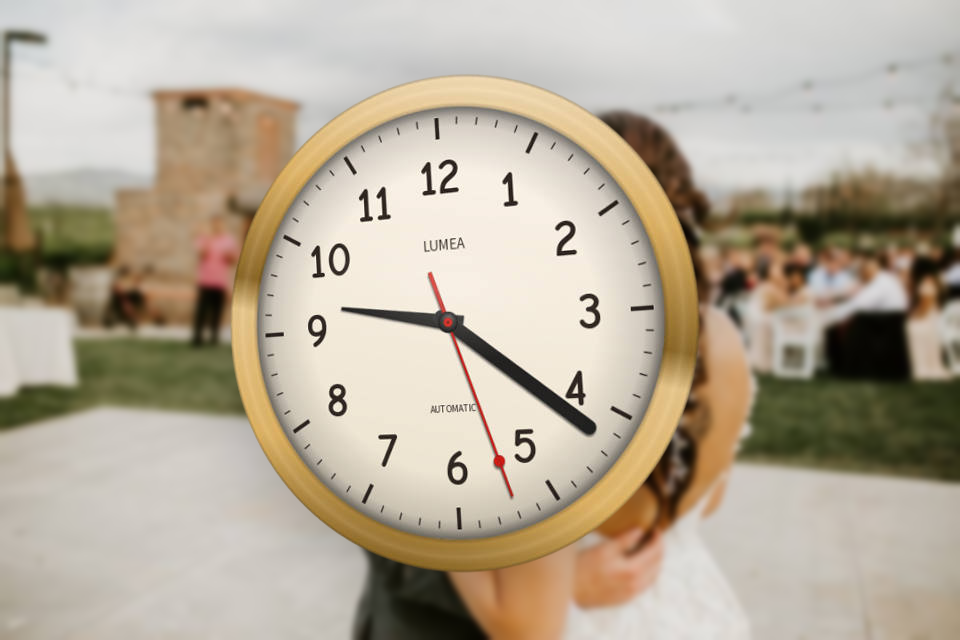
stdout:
9:21:27
